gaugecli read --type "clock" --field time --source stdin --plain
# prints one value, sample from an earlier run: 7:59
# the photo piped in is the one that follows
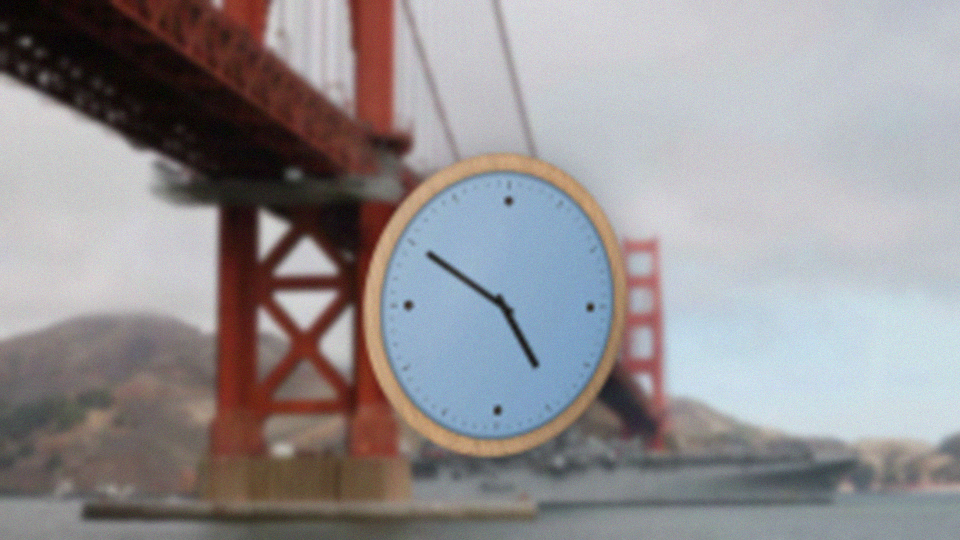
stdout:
4:50
